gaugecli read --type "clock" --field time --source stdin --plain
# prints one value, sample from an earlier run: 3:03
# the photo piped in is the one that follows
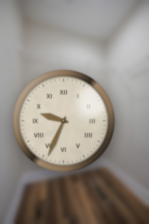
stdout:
9:34
